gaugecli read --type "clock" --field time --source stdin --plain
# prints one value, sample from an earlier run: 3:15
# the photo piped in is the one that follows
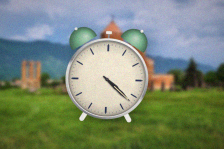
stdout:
4:22
